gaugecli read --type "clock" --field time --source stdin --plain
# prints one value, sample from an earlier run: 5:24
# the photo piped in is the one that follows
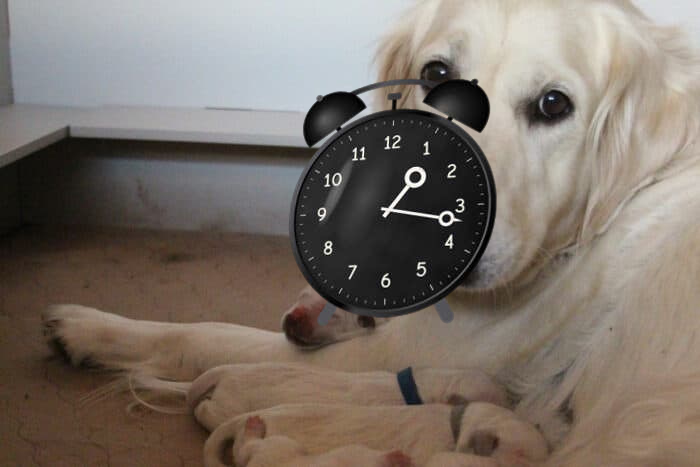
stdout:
1:17
